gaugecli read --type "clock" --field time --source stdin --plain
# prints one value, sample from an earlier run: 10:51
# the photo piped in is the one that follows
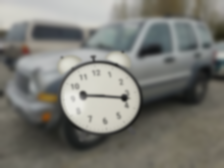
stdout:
9:17
